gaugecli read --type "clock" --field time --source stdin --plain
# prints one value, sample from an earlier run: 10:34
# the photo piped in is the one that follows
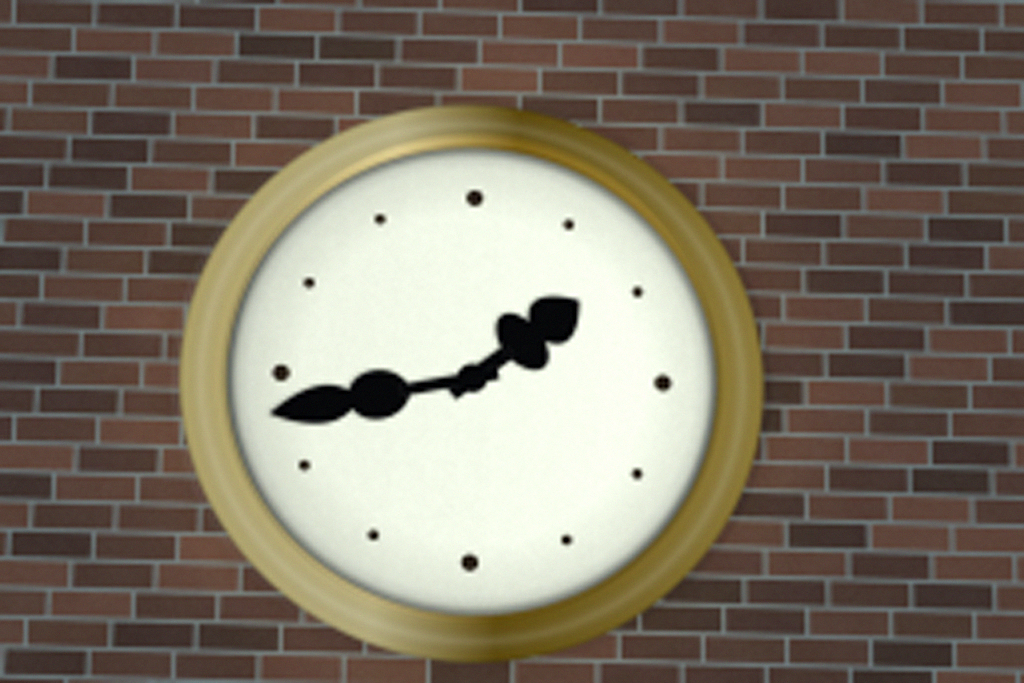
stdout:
1:43
